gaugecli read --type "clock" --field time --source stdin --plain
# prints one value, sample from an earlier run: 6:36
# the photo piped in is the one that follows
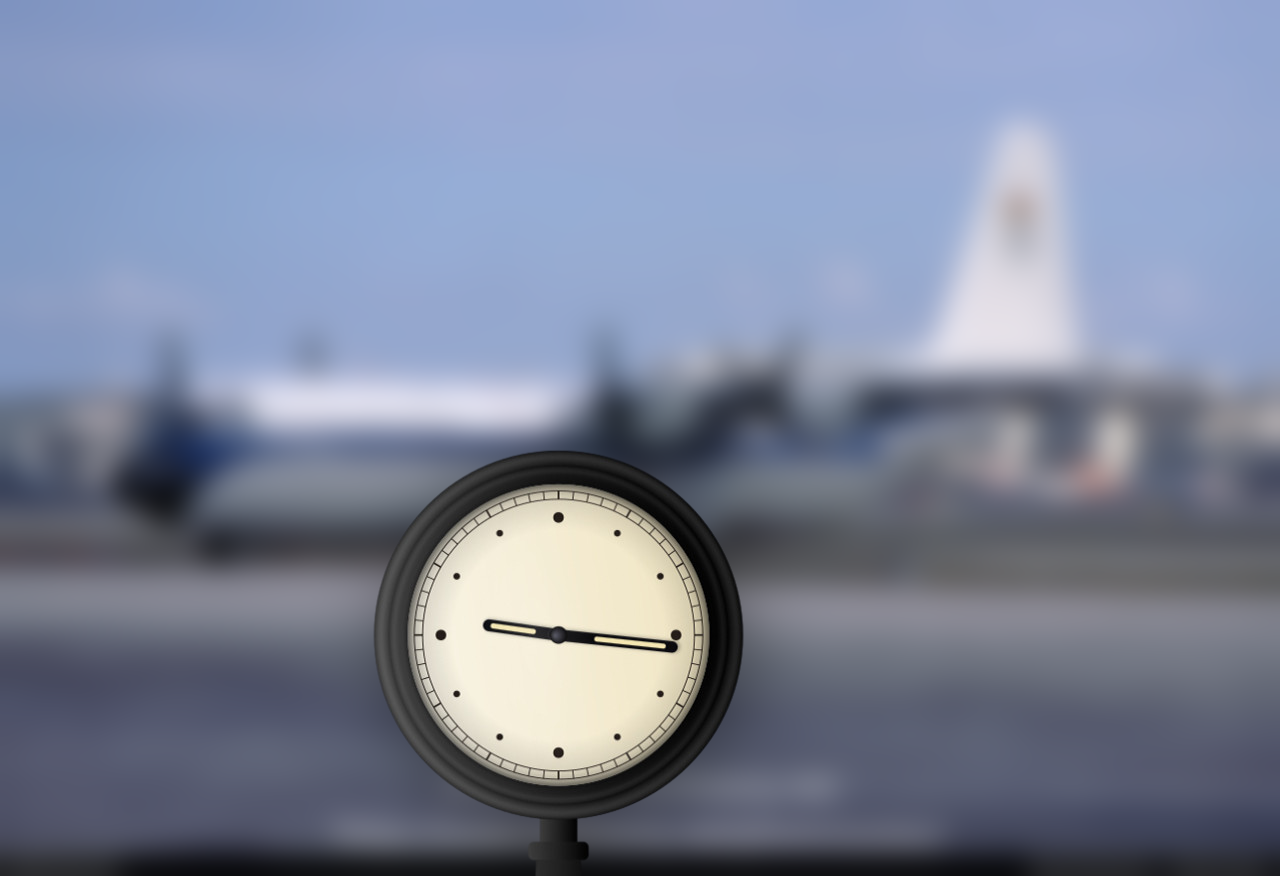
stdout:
9:16
